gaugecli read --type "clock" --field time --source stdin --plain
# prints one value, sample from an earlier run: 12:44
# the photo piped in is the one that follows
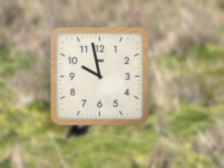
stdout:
9:58
